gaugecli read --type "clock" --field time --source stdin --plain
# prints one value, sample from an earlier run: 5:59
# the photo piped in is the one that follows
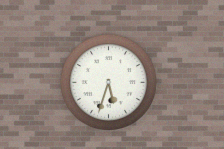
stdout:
5:33
